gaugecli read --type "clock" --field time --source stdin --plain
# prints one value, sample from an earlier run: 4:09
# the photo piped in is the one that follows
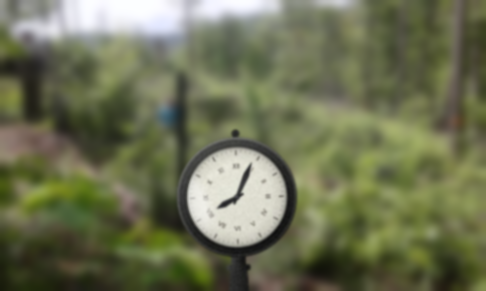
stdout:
8:04
